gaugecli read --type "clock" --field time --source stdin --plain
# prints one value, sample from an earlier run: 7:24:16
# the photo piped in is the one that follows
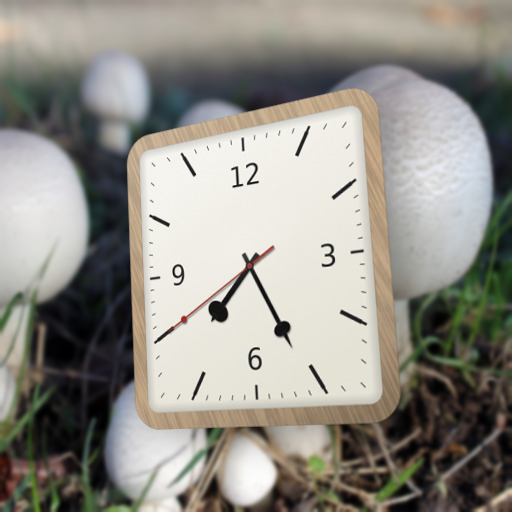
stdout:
7:25:40
